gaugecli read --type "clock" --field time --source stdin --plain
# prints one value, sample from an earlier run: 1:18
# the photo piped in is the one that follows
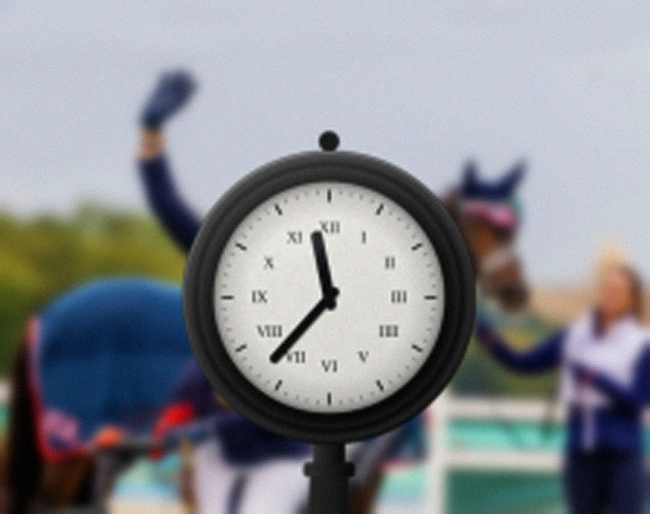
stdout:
11:37
